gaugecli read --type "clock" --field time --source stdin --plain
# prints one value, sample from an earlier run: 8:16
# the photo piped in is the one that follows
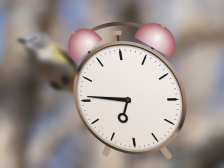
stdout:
6:46
